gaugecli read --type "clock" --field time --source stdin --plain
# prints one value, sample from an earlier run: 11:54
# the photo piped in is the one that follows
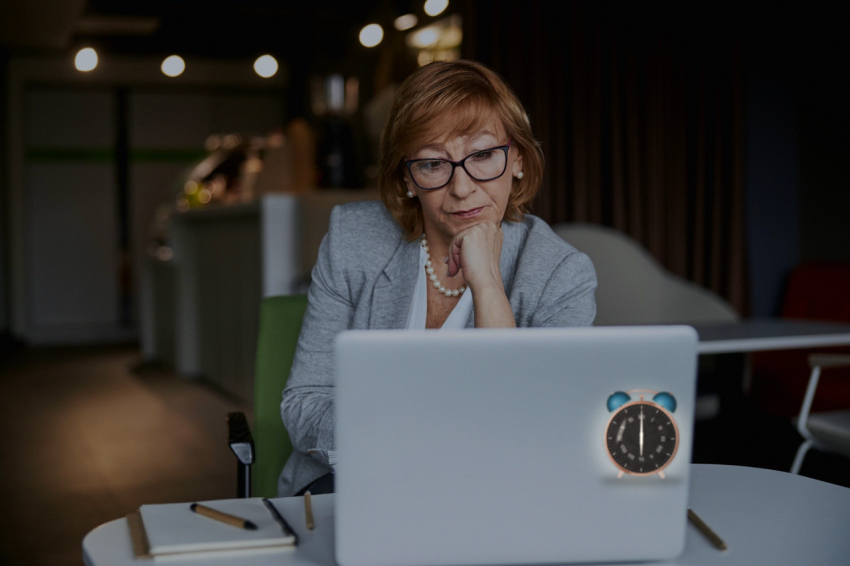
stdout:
6:00
